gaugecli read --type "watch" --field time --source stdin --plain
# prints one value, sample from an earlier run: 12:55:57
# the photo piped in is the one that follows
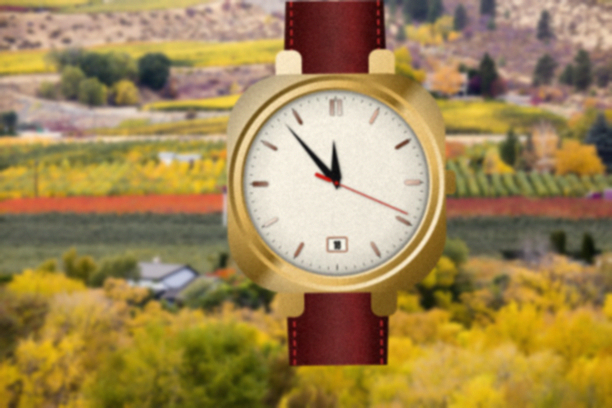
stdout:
11:53:19
